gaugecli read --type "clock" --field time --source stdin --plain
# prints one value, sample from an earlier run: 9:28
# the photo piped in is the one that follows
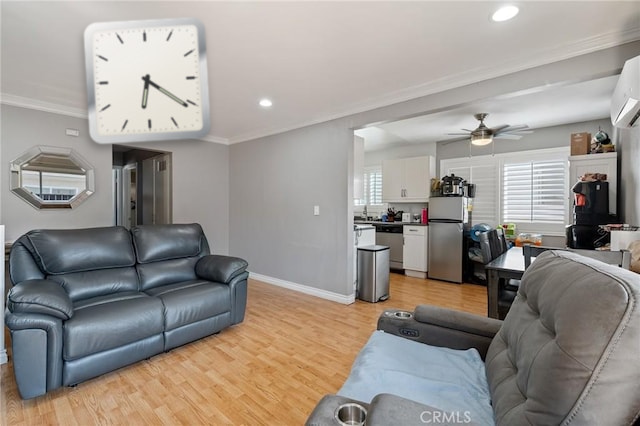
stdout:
6:21
